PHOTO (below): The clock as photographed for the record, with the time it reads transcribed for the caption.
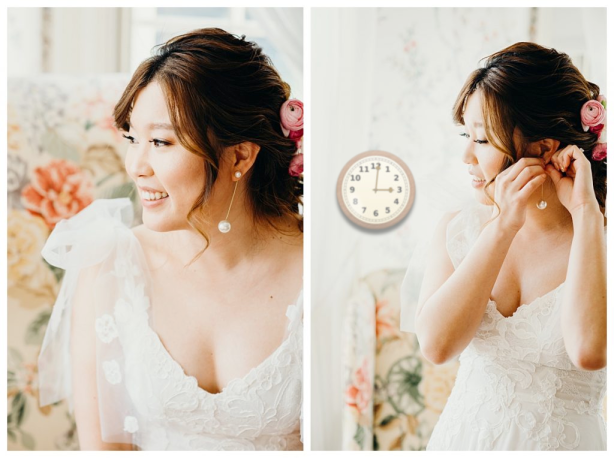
3:01
